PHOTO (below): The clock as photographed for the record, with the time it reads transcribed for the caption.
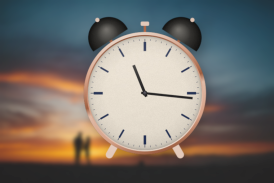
11:16
